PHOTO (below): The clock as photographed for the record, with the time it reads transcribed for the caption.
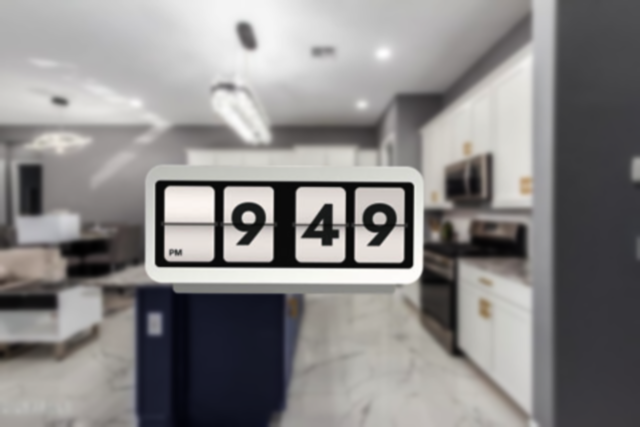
9:49
